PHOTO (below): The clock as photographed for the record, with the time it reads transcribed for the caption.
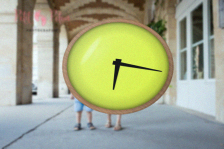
6:17
